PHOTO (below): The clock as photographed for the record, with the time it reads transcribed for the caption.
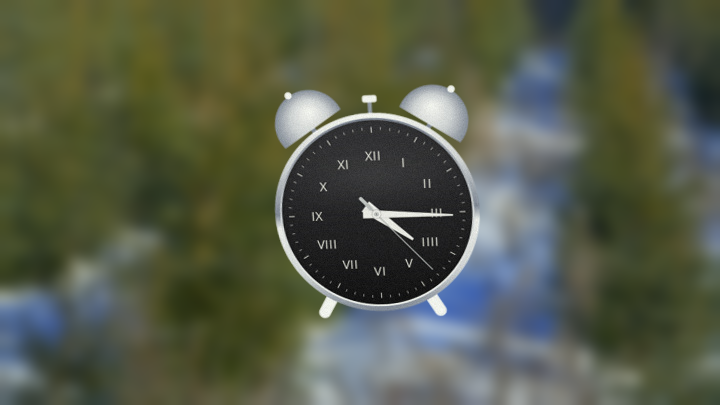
4:15:23
